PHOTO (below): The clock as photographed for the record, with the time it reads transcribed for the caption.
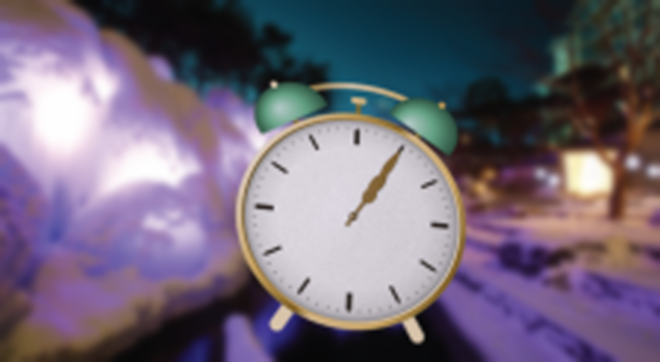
1:05
